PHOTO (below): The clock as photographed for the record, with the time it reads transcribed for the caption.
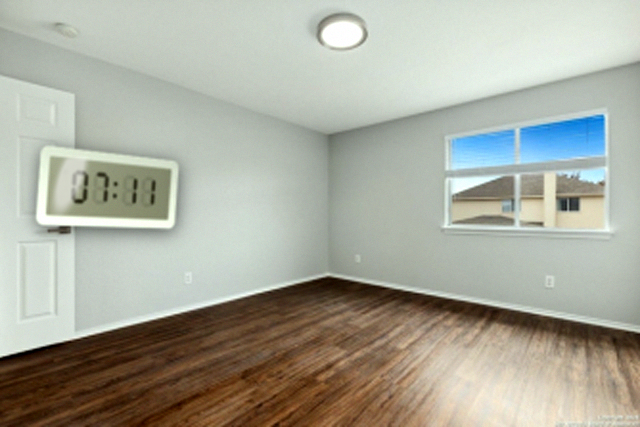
7:11
